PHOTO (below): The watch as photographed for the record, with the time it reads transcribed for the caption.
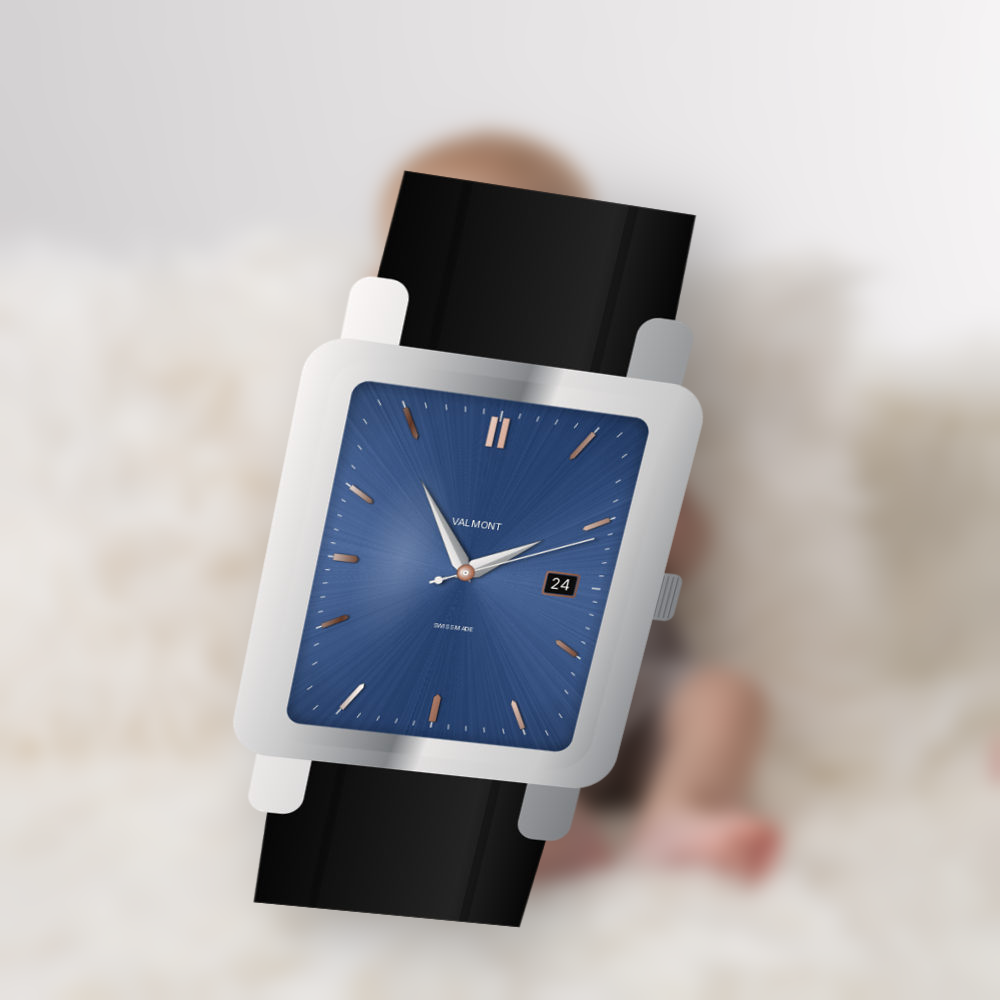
1:54:11
